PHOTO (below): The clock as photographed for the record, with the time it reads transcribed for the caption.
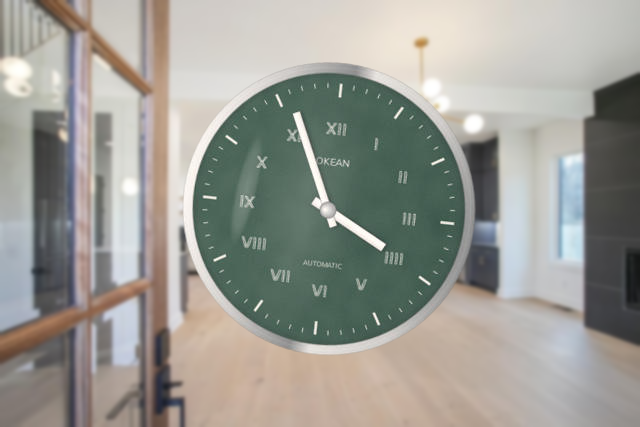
3:56
